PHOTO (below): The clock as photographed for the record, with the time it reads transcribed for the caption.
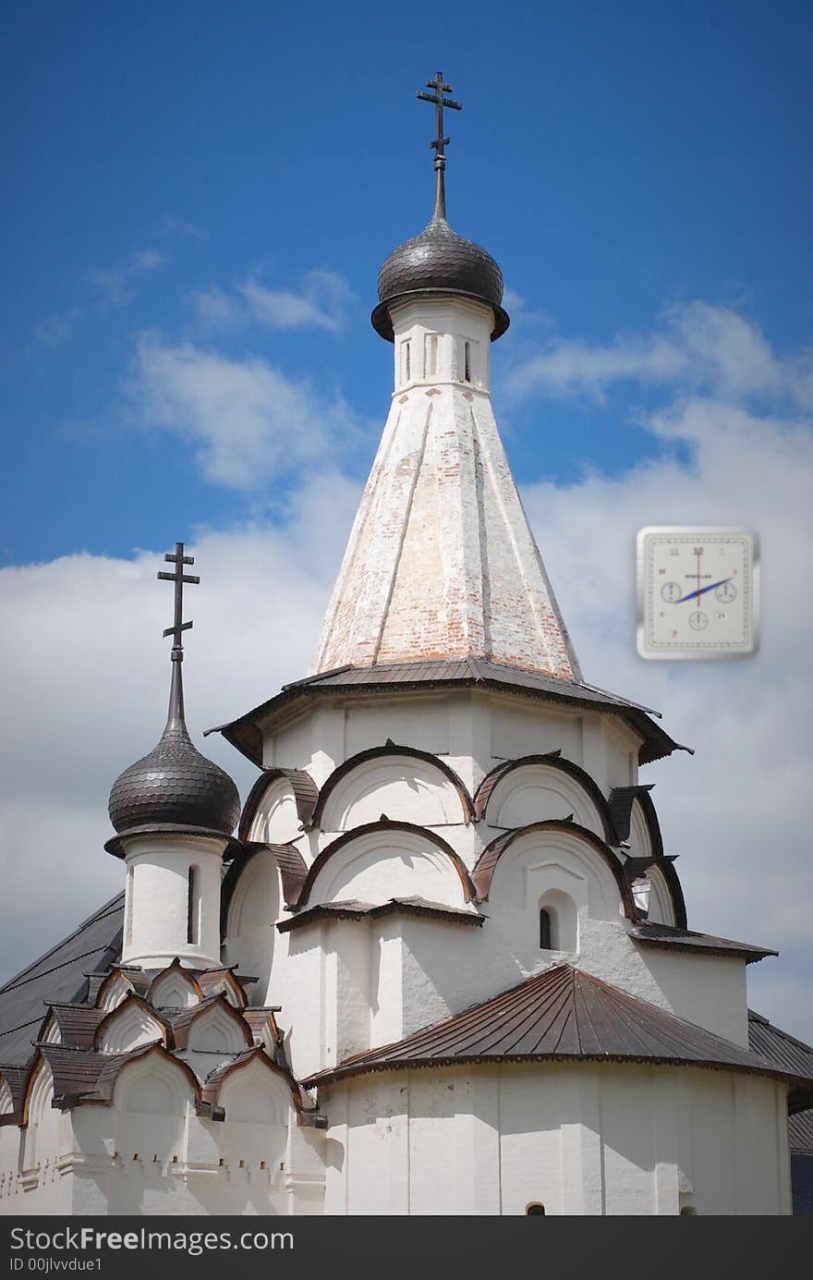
8:11
